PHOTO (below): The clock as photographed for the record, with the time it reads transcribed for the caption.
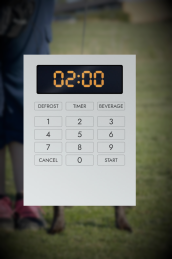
2:00
